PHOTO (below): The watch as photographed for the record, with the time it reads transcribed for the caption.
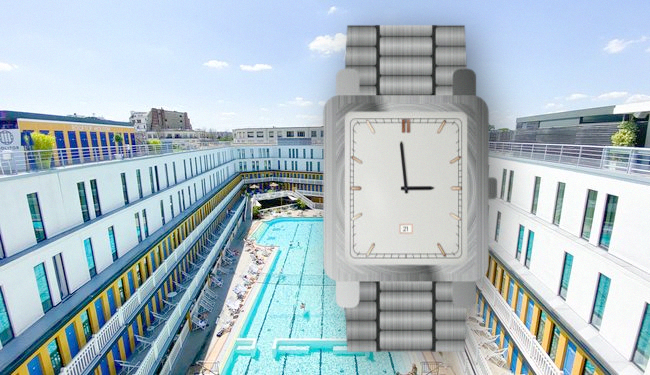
2:59
